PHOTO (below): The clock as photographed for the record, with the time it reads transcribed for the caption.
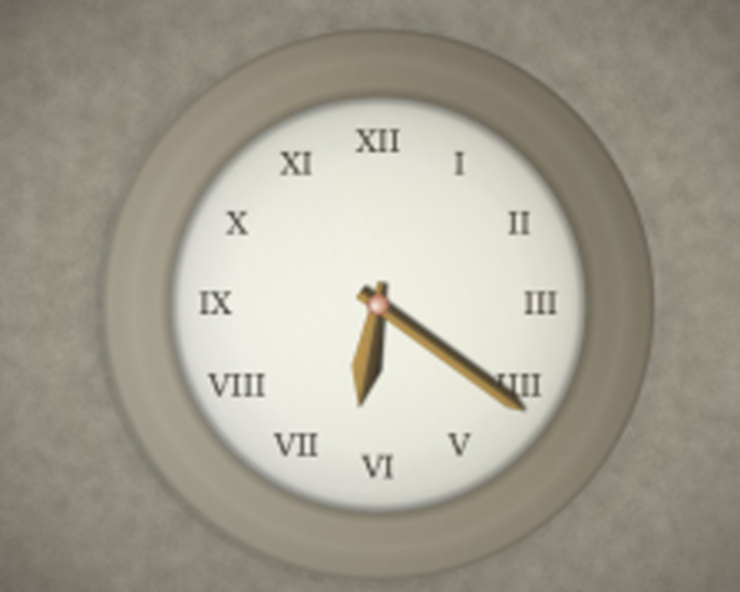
6:21
